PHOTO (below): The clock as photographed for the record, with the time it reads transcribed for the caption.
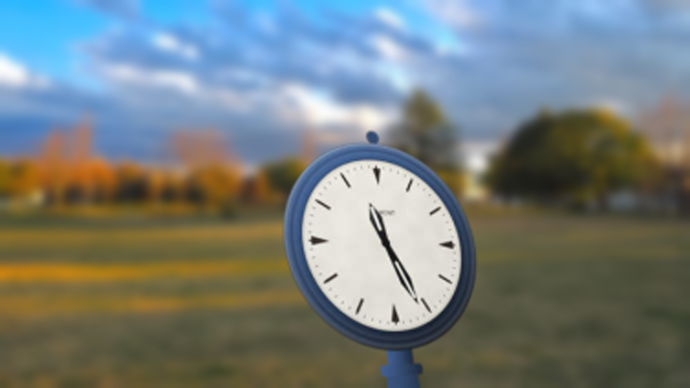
11:26
